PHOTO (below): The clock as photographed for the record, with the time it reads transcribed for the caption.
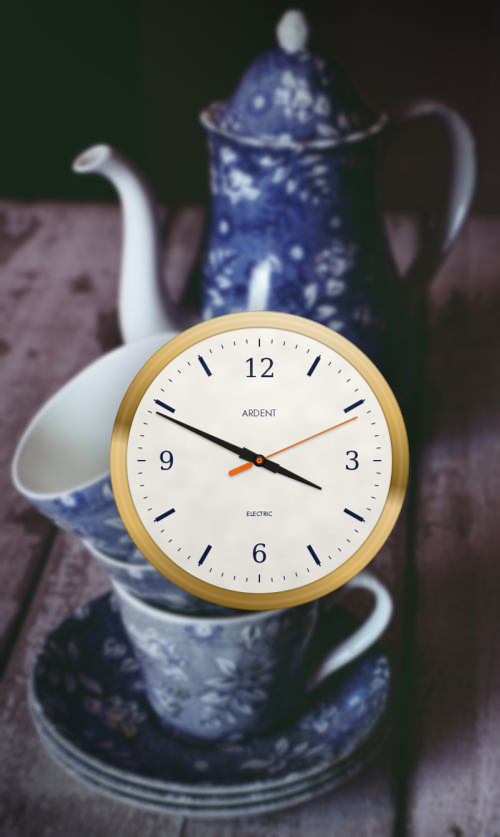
3:49:11
